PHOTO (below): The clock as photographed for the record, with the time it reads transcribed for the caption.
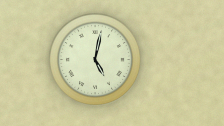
5:02
